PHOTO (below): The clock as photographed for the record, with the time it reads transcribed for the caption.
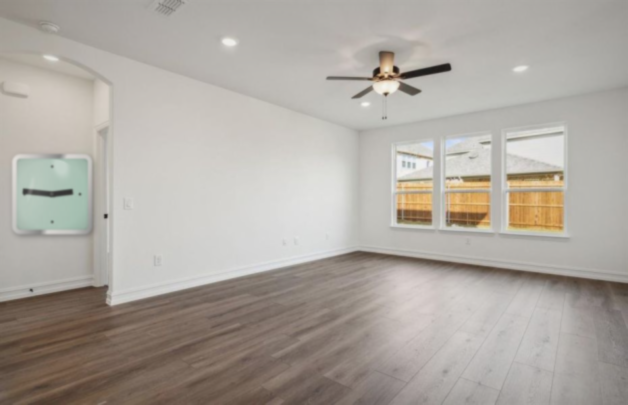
2:46
